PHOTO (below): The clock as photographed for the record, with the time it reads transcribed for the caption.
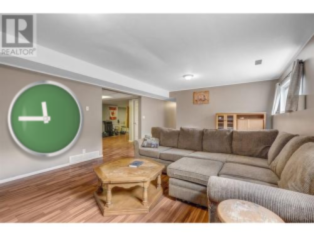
11:45
